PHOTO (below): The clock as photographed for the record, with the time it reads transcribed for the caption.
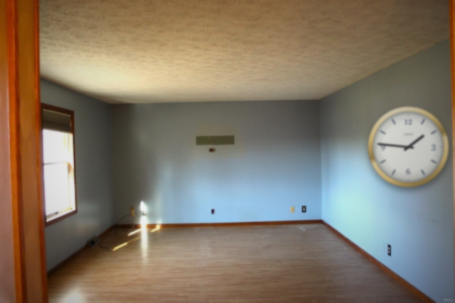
1:46
